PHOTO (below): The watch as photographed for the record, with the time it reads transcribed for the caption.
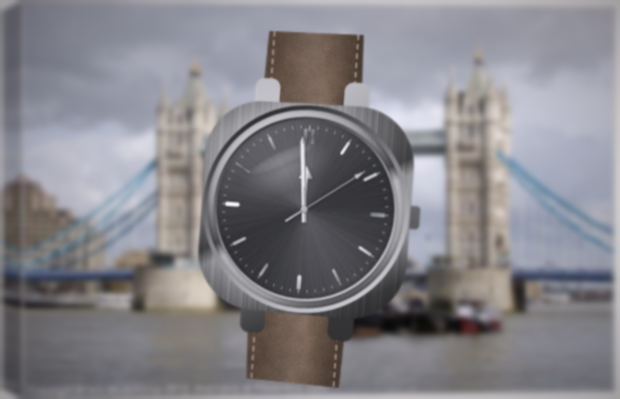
11:59:09
